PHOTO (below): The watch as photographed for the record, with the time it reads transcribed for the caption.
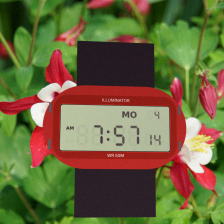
7:57:14
